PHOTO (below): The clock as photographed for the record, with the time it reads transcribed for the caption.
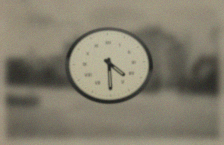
4:30
